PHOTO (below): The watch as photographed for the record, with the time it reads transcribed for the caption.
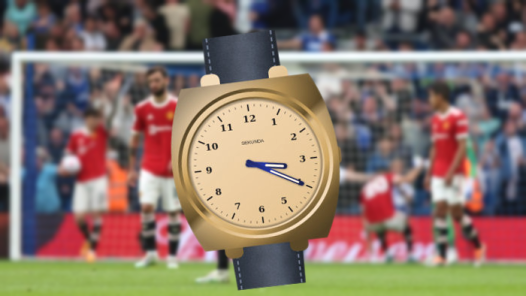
3:20
